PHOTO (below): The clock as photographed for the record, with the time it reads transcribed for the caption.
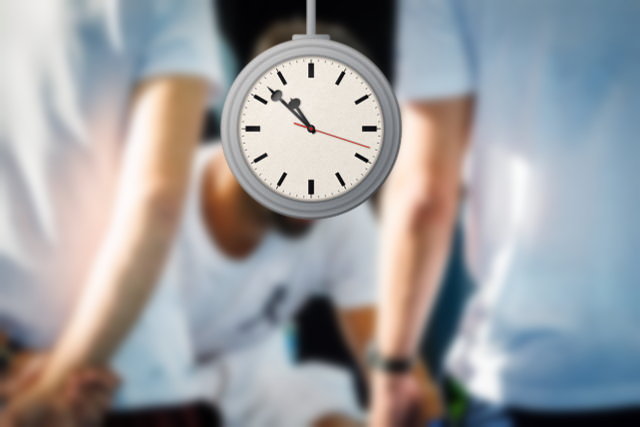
10:52:18
